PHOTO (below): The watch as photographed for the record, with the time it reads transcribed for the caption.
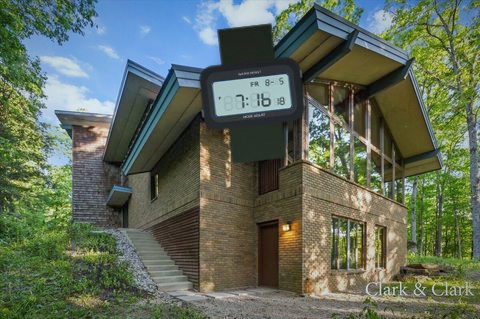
7:16
